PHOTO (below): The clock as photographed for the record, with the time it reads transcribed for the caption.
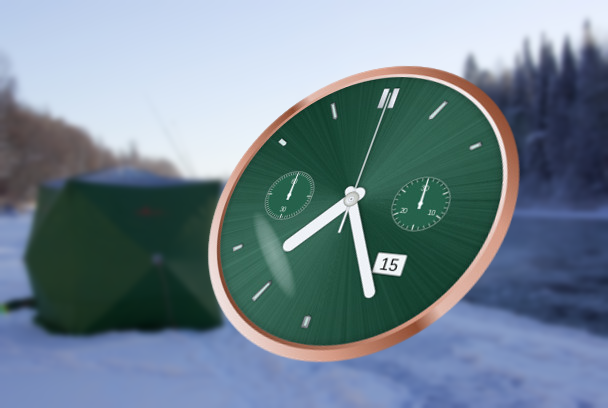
7:25
